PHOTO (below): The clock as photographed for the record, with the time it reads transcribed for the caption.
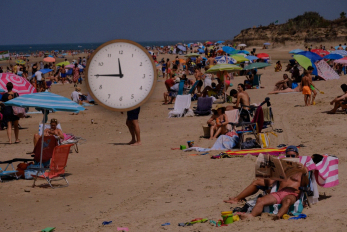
11:45
